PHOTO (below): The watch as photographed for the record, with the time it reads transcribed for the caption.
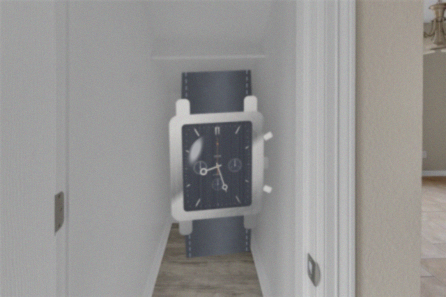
8:27
